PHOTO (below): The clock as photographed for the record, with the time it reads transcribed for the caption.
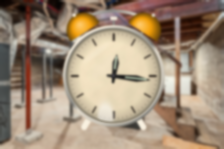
12:16
